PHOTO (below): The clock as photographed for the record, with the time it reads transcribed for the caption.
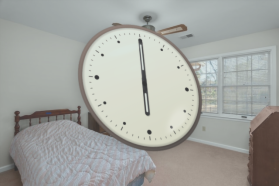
6:00
